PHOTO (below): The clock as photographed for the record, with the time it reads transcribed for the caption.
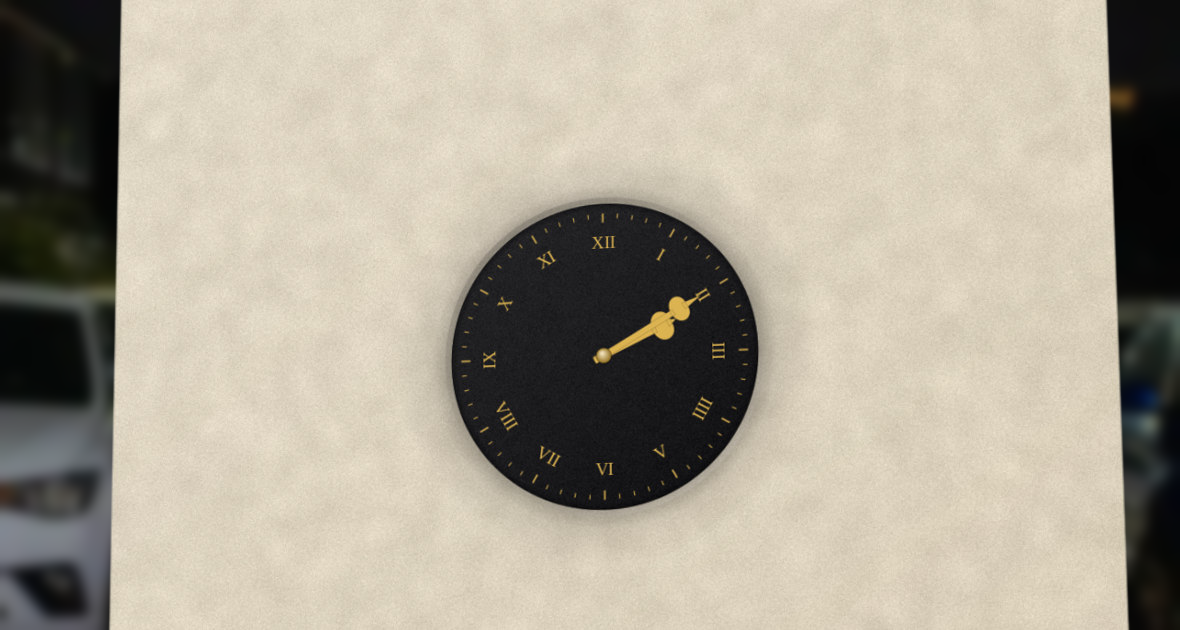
2:10
